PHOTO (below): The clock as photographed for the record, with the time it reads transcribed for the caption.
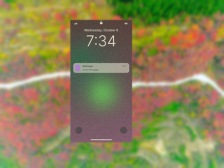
7:34
